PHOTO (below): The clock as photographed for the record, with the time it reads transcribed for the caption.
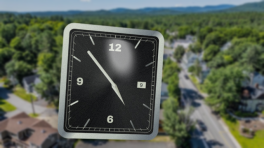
4:53
